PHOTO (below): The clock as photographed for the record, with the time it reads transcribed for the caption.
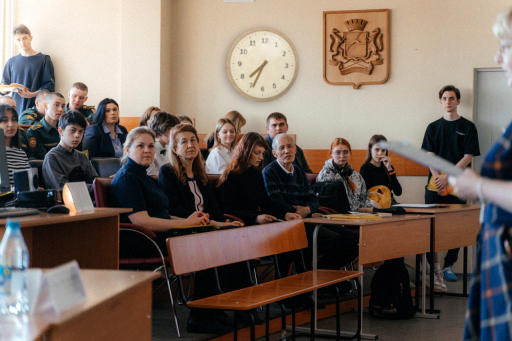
7:34
